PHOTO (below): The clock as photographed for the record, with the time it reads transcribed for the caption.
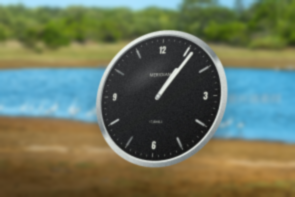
1:06
